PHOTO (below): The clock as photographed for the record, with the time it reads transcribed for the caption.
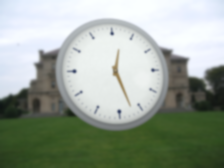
12:27
